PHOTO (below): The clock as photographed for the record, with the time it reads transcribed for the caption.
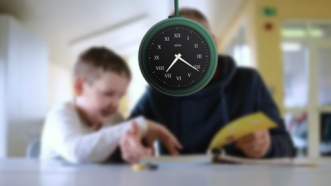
7:21
